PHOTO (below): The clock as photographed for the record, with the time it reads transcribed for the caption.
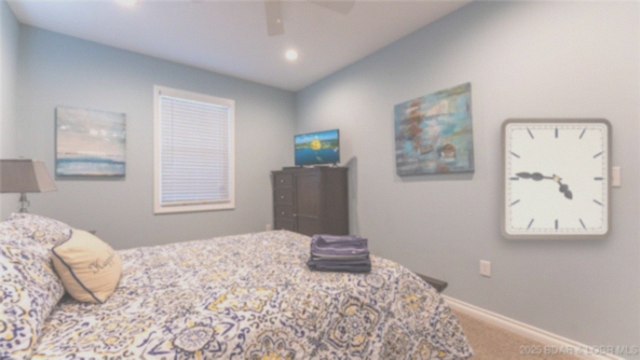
4:46
